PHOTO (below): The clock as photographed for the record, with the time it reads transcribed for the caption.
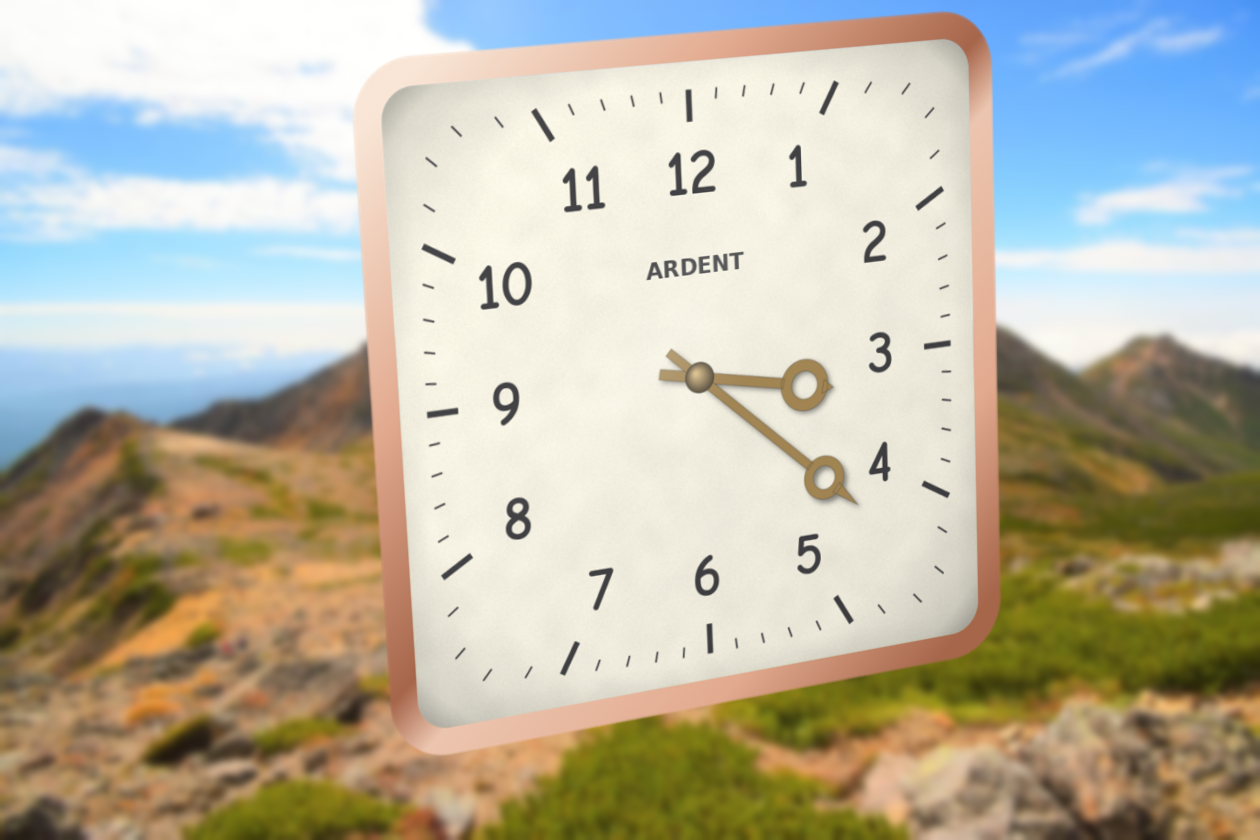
3:22
